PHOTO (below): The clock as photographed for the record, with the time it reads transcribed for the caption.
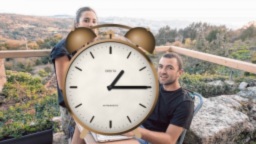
1:15
